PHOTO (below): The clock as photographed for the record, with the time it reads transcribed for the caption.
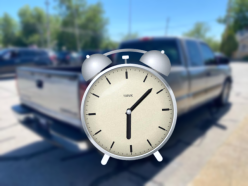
6:08
